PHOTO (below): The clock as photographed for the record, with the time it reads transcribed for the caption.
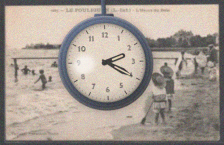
2:20
